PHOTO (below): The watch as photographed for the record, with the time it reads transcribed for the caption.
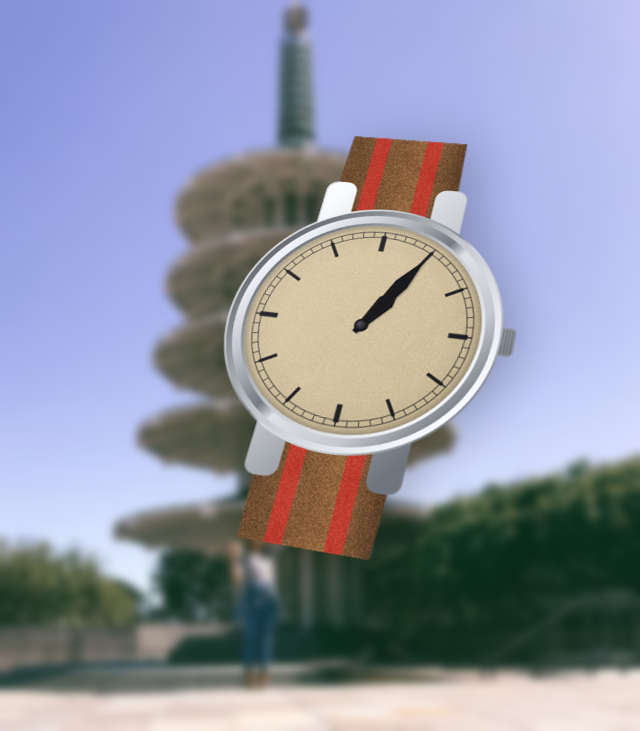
1:05
